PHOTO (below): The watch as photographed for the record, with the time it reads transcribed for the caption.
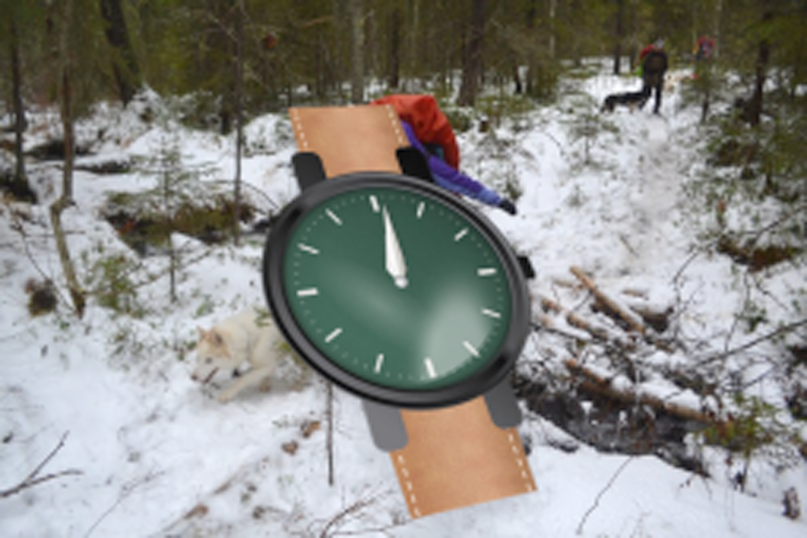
12:01
